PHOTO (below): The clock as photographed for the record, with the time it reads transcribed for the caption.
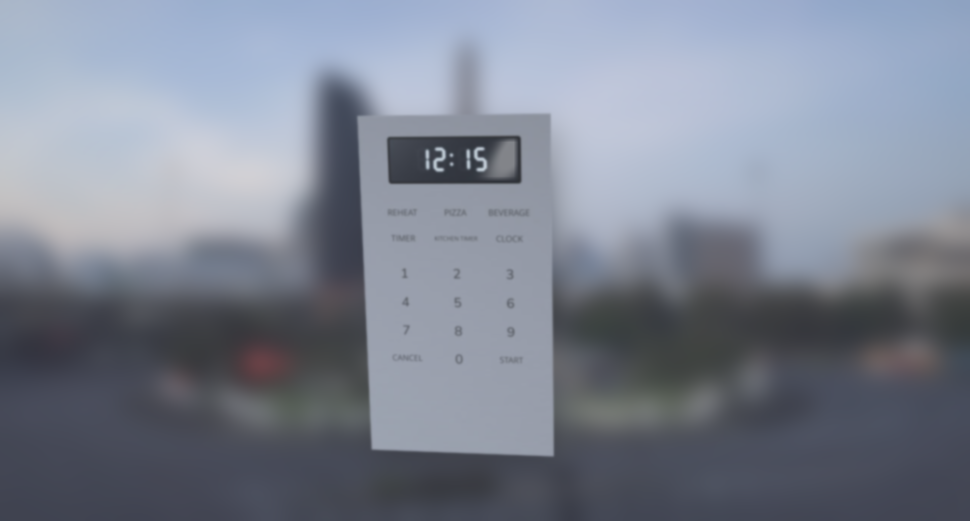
12:15
